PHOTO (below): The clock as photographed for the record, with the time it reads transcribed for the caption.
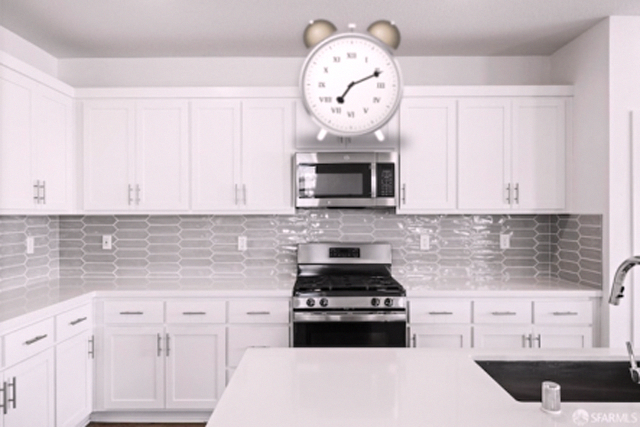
7:11
